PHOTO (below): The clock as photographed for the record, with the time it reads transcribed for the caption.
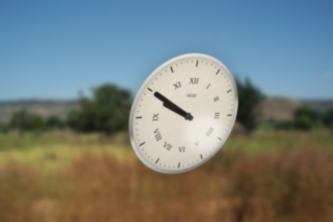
9:50
